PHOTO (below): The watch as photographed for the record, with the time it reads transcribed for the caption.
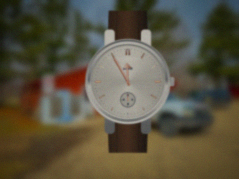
11:55
